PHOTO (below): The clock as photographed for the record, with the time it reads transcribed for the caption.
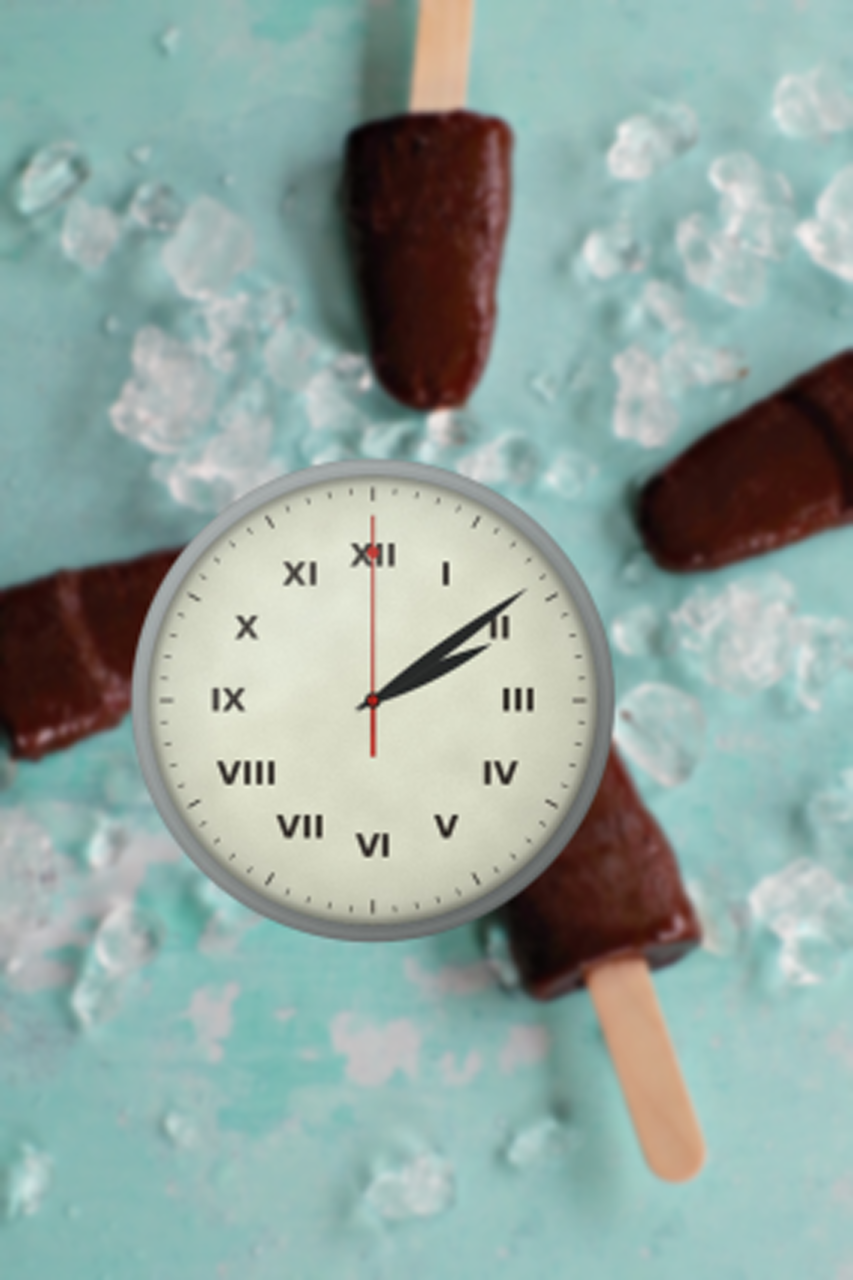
2:09:00
